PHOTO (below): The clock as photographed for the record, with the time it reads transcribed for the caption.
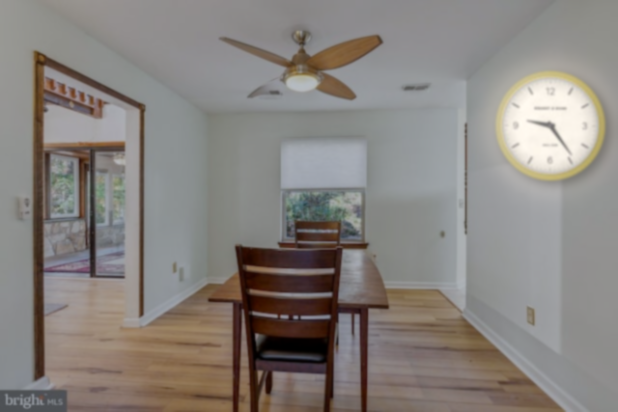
9:24
